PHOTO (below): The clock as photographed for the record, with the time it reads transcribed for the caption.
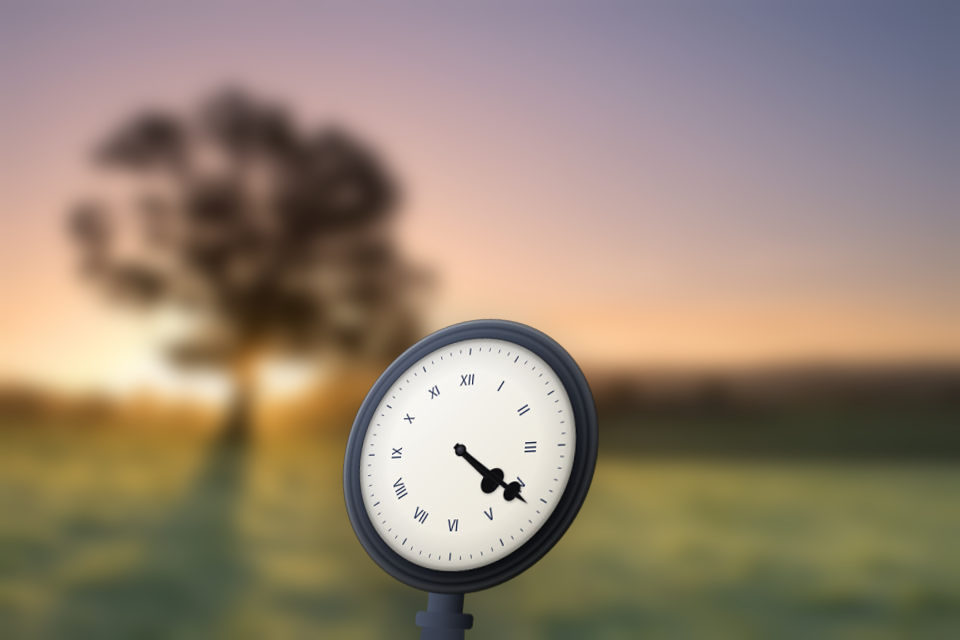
4:21
